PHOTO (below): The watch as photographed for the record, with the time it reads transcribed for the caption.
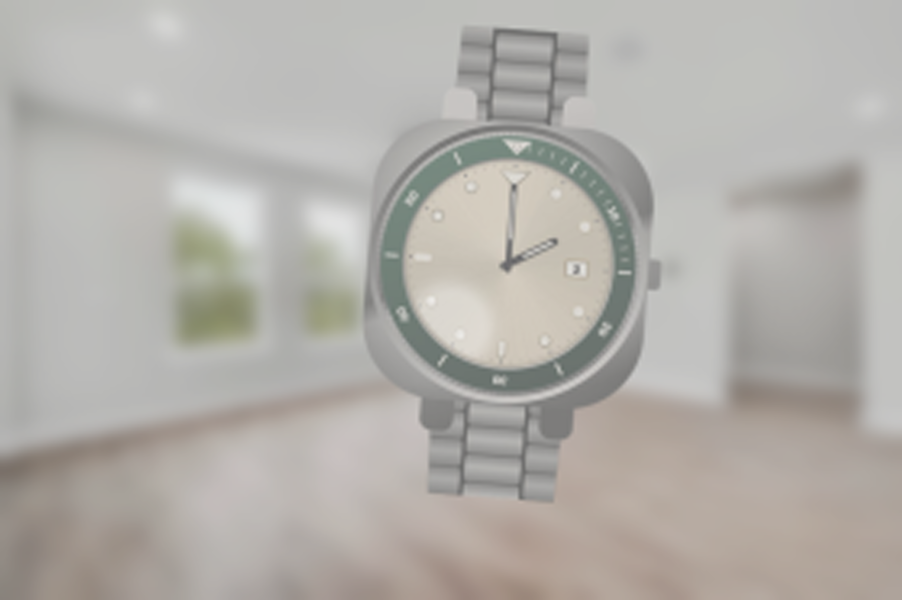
2:00
